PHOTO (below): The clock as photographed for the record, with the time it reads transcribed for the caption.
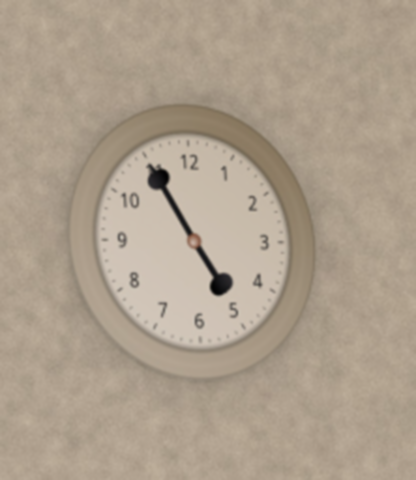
4:55
